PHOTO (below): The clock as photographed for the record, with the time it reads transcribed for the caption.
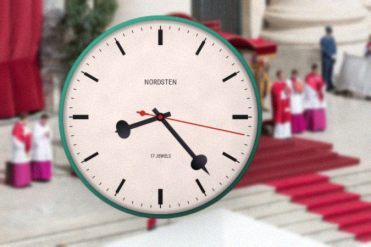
8:23:17
